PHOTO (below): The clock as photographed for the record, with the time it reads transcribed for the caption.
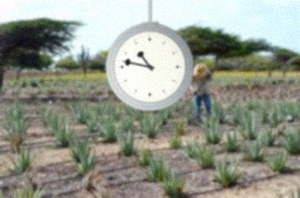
10:47
